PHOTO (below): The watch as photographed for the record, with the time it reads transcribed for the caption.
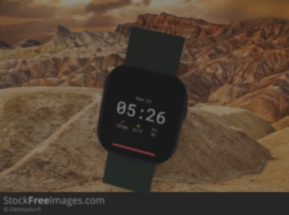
5:26
